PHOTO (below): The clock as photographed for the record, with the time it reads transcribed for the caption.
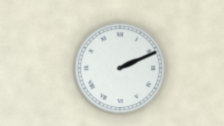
2:11
